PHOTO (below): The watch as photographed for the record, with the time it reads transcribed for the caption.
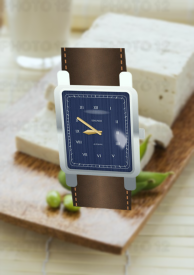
8:51
